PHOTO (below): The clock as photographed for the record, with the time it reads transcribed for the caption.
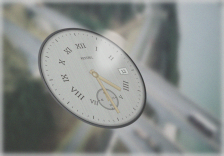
4:29
